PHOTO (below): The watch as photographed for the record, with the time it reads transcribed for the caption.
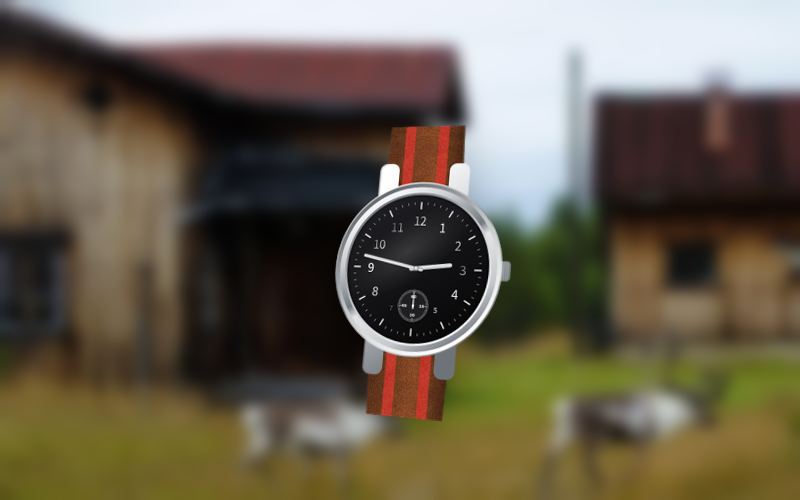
2:47
